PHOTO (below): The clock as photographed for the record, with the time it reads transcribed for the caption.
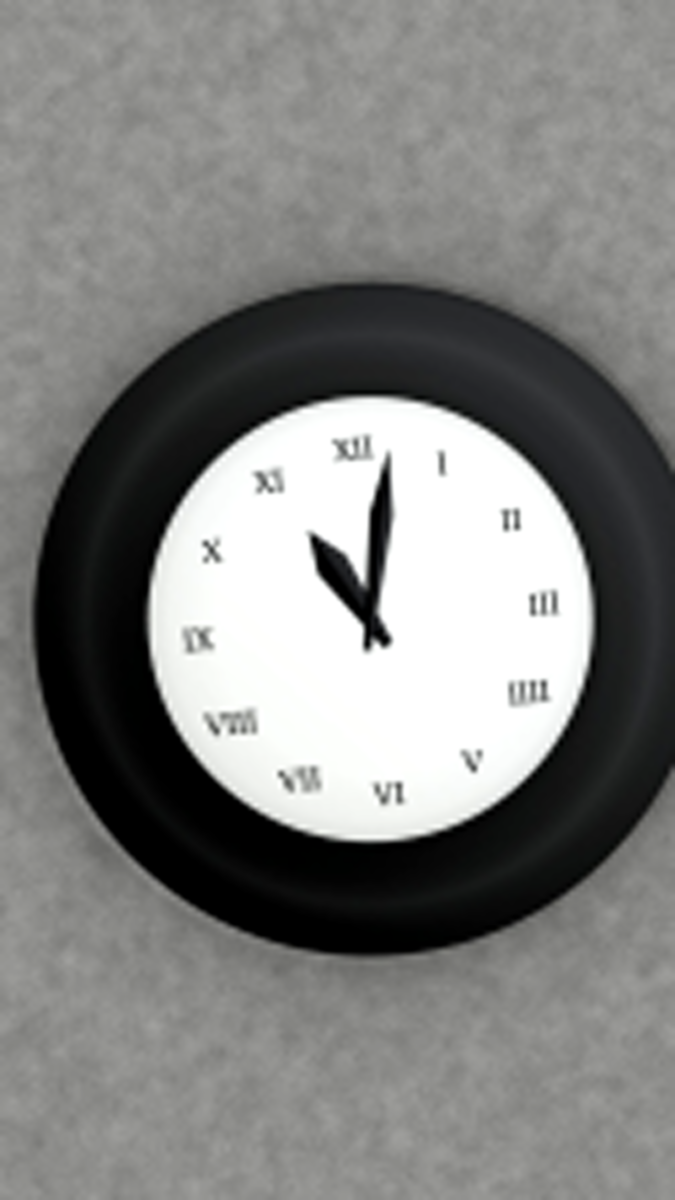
11:02
